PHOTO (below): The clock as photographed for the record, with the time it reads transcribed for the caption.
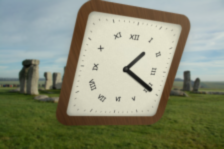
1:20
